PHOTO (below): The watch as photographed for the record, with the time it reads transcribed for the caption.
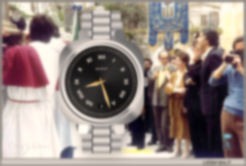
8:27
